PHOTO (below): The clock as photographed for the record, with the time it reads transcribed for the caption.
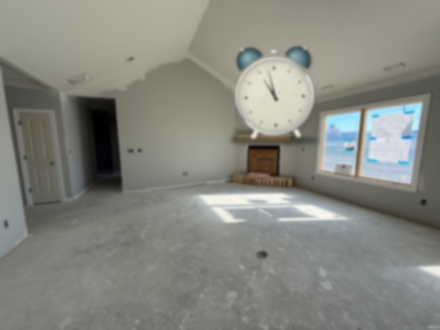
10:58
